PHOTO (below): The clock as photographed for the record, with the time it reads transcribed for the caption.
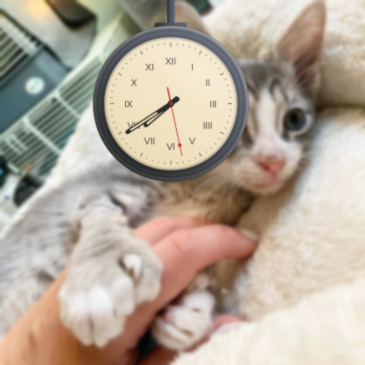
7:39:28
